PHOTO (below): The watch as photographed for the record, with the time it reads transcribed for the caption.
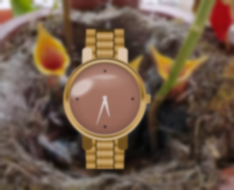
5:33
